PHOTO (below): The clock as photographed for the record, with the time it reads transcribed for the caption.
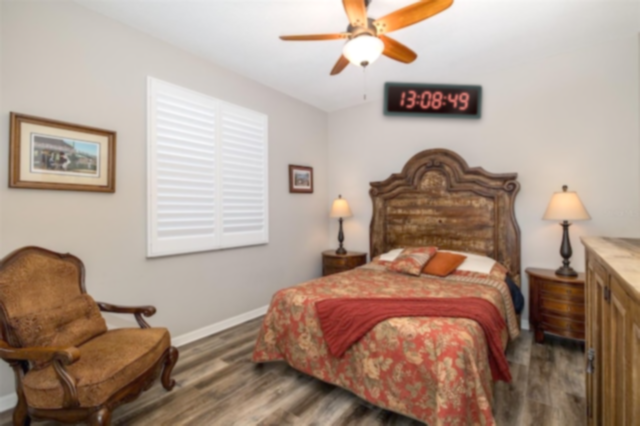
13:08:49
